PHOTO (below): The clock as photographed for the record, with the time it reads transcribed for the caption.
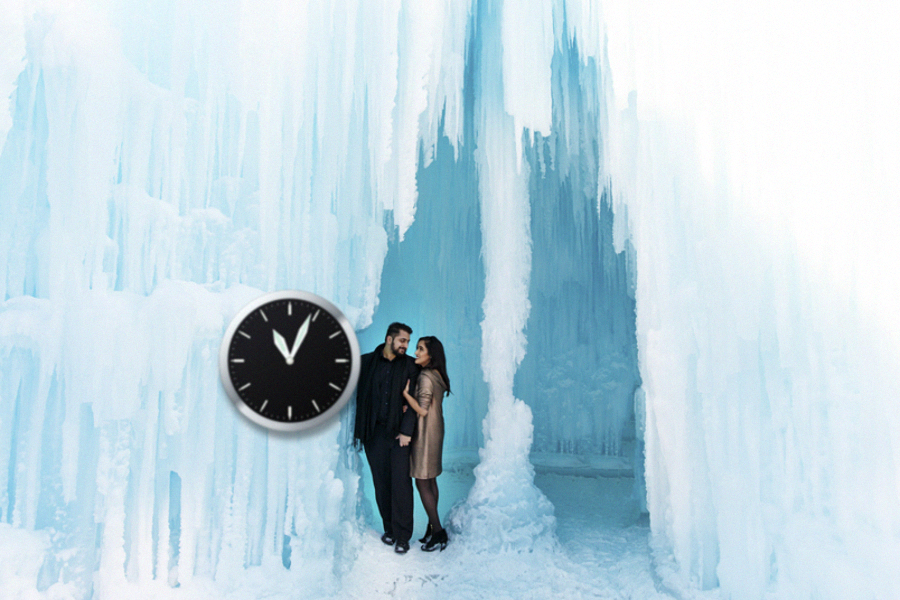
11:04
